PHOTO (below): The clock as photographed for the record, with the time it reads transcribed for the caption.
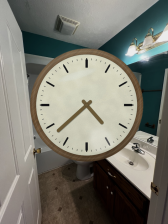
4:38
